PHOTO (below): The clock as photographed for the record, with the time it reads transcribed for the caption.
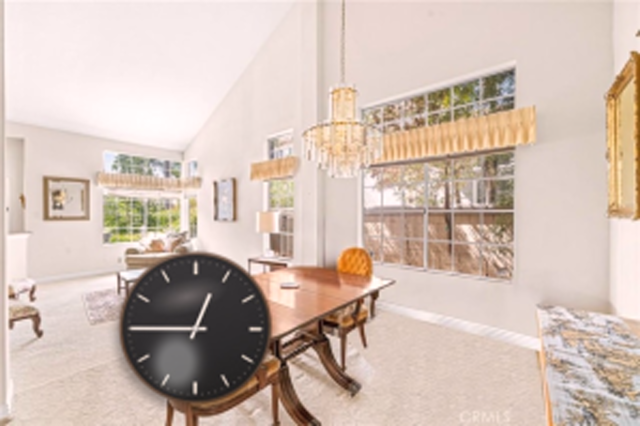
12:45
